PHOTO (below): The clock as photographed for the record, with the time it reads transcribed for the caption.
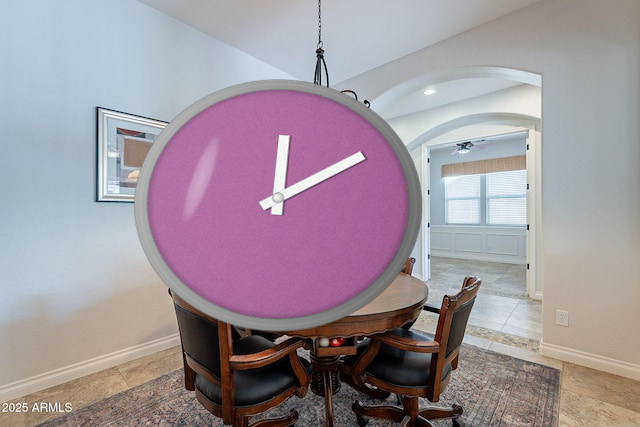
12:10
